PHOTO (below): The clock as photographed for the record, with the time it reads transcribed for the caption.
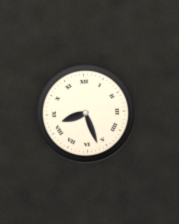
8:27
